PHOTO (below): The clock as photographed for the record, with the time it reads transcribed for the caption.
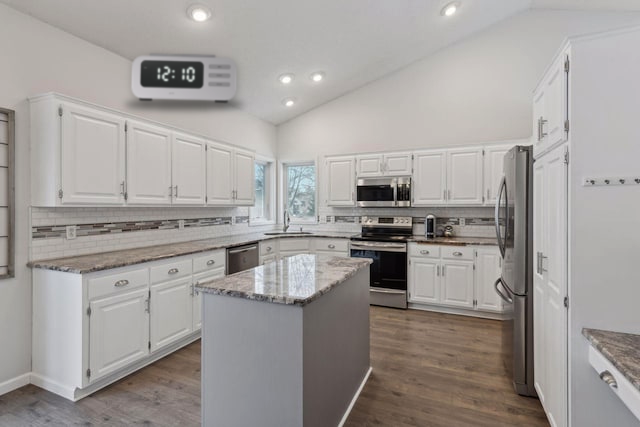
12:10
